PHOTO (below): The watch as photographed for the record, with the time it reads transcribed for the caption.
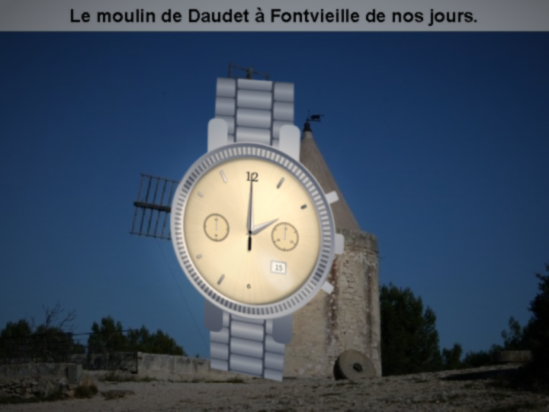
2:00
